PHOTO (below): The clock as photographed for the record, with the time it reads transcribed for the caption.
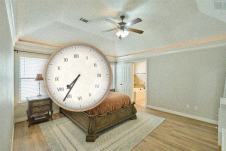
7:36
